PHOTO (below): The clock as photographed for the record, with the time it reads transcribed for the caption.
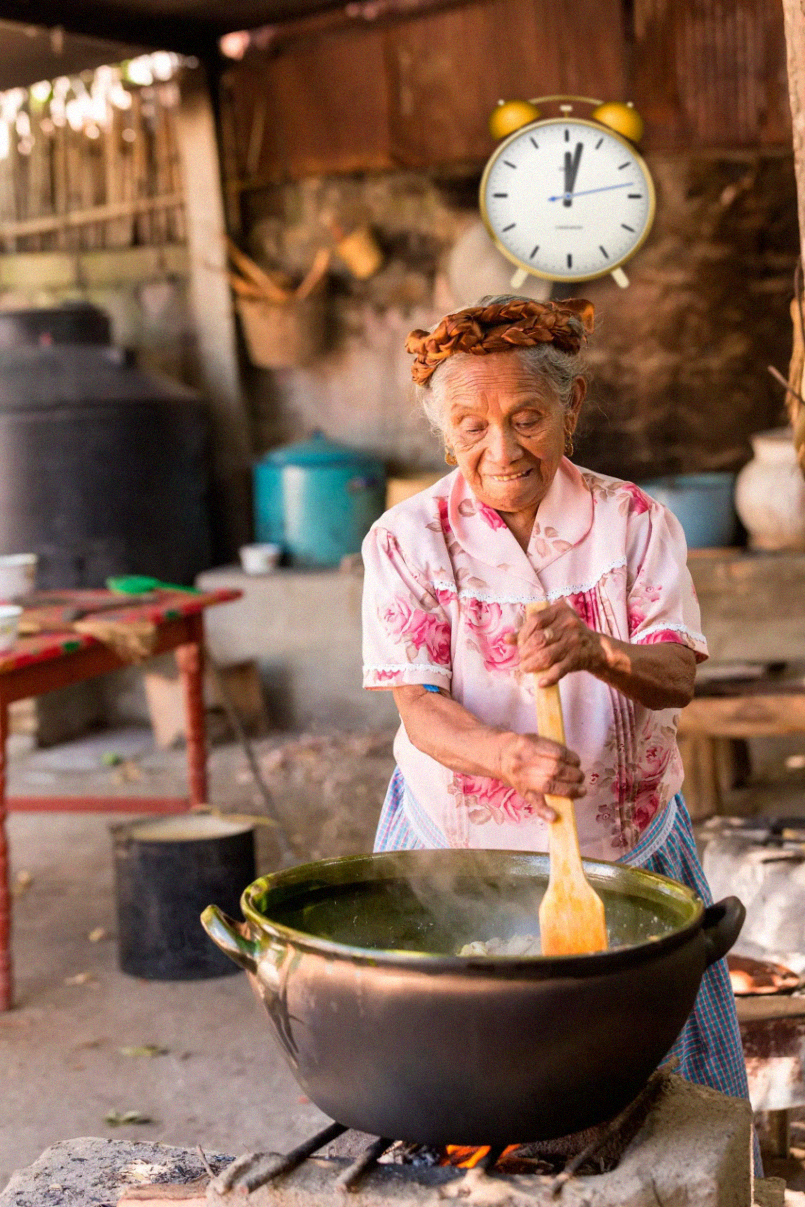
12:02:13
